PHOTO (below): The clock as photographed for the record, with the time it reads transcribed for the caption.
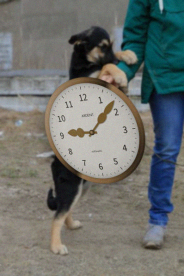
9:08
